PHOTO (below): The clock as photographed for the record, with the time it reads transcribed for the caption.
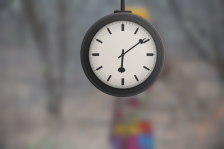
6:09
